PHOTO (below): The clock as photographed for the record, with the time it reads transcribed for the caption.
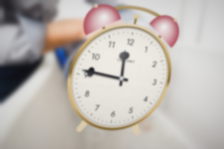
11:46
